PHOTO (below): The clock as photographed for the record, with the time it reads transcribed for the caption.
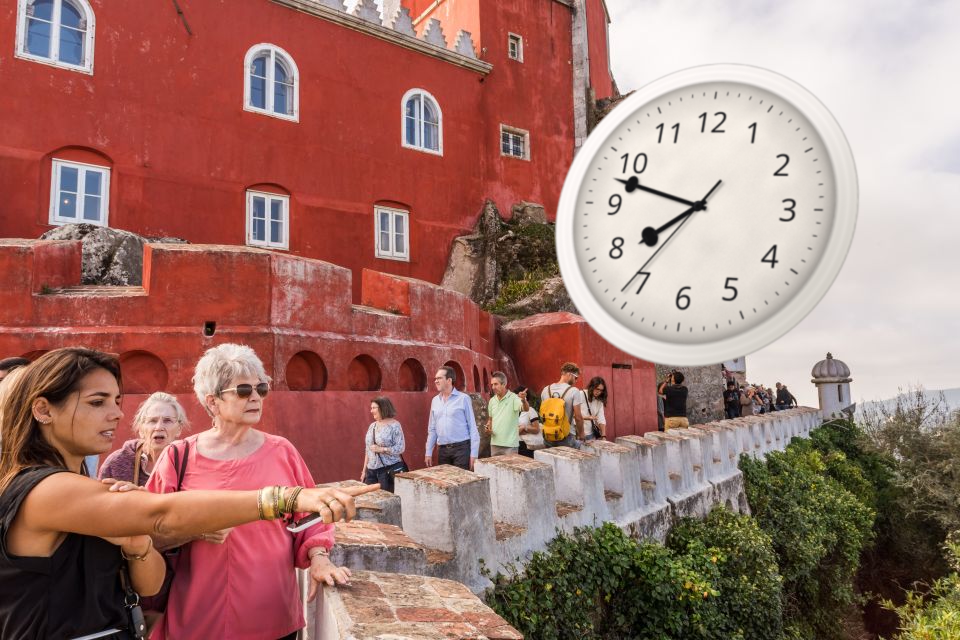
7:47:36
